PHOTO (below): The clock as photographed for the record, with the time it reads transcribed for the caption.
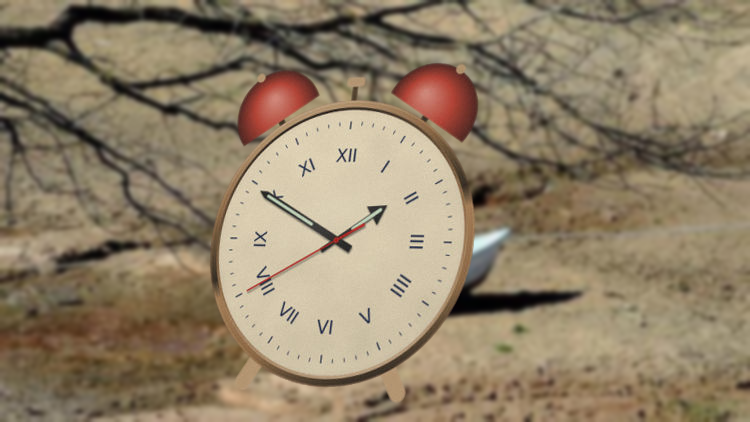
1:49:40
